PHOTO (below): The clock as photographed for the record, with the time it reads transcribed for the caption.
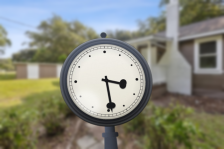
3:29
